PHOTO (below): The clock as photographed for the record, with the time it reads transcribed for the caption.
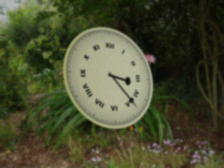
3:23
